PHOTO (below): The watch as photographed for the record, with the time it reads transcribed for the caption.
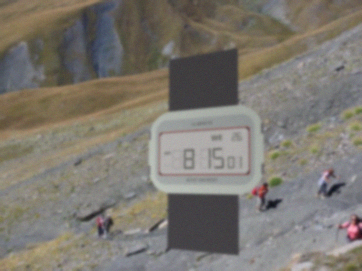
8:15
